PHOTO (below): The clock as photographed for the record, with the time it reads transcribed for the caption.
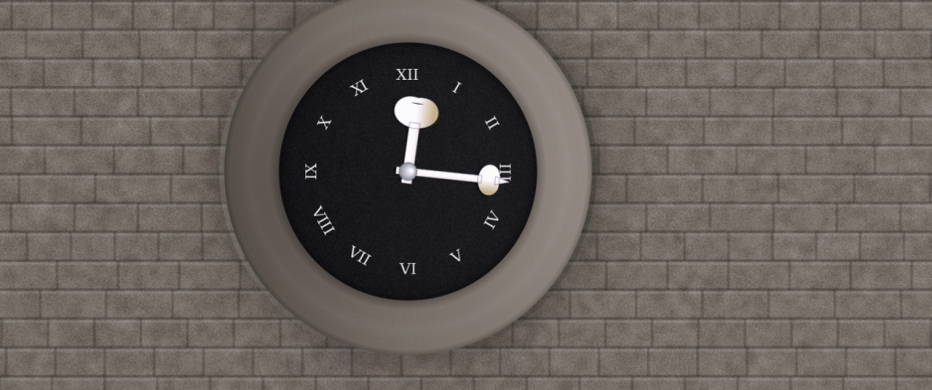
12:16
